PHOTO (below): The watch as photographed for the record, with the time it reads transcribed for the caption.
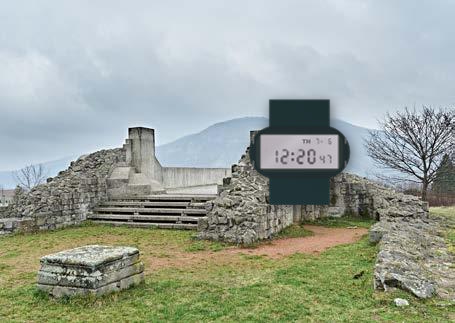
12:20:47
